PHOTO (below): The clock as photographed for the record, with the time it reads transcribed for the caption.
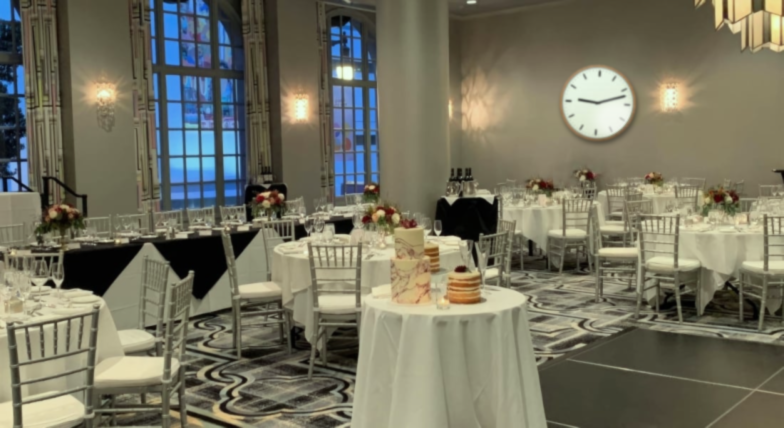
9:12
